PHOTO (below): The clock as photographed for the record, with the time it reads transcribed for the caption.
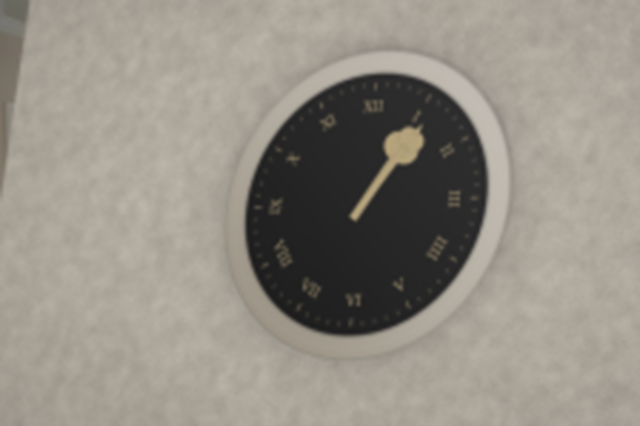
1:06
